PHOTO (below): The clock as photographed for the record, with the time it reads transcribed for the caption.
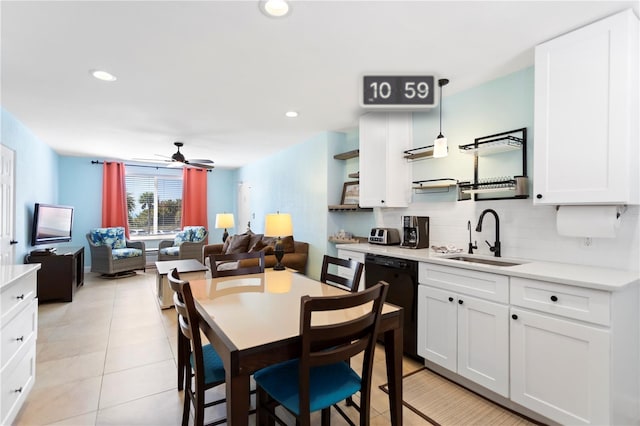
10:59
